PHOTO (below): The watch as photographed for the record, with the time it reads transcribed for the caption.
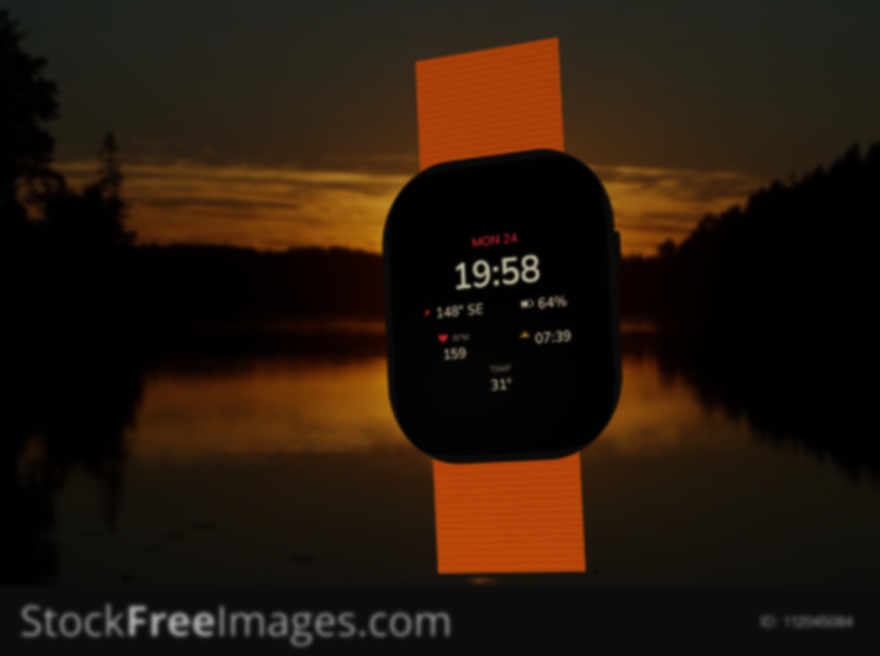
19:58
